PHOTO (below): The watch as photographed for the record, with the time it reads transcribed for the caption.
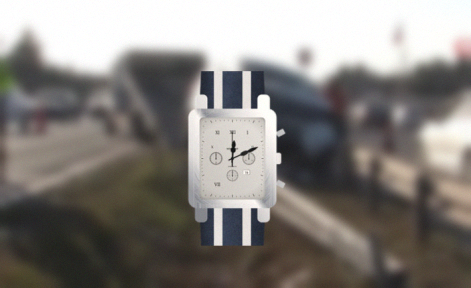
12:11
